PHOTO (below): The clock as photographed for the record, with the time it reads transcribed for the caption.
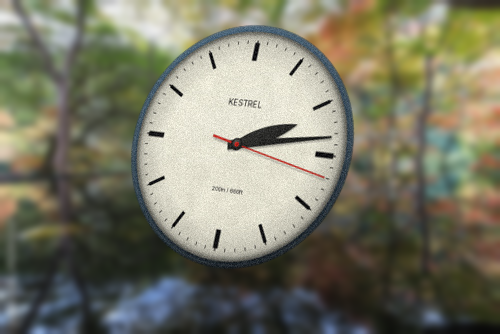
2:13:17
